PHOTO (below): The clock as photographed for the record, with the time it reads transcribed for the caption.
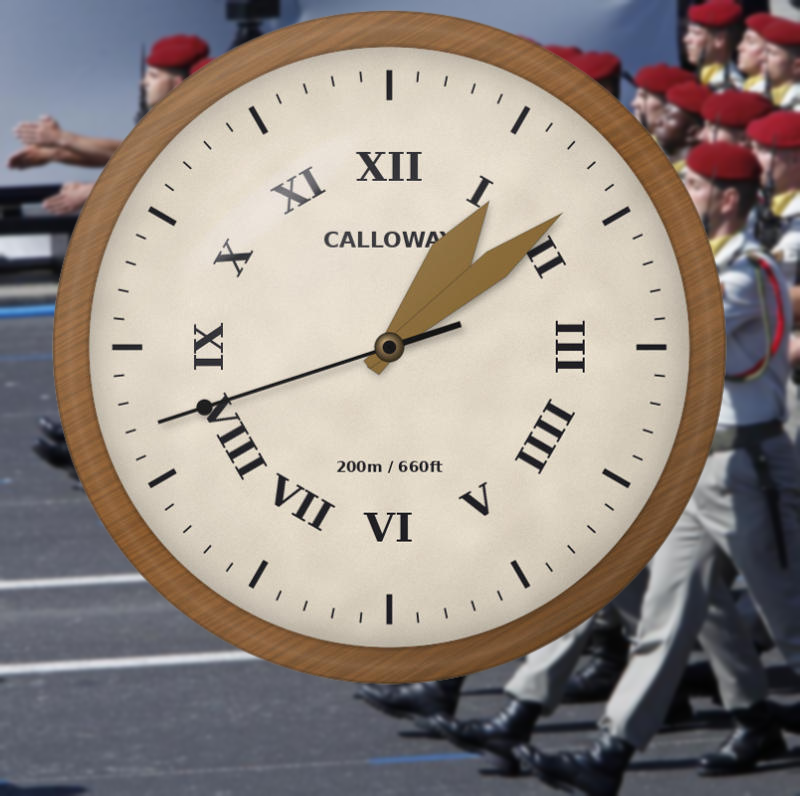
1:08:42
